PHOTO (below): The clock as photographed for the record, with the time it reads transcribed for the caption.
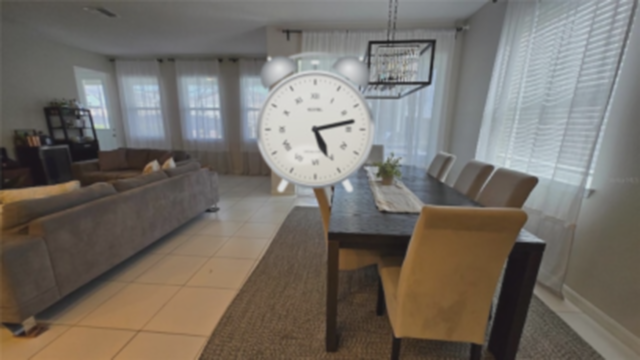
5:13
